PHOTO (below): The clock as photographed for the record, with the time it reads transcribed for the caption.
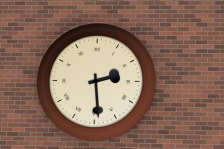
2:29
